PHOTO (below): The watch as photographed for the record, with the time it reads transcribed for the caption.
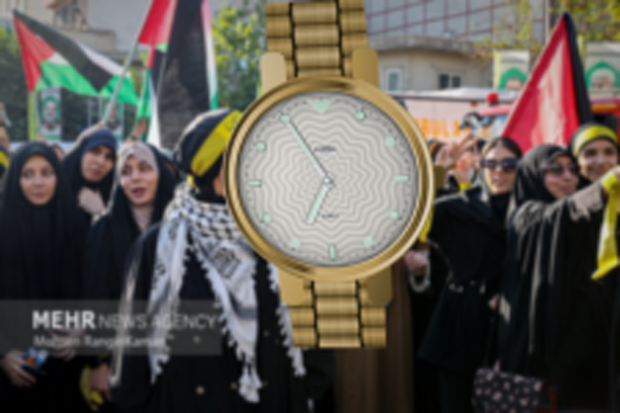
6:55
